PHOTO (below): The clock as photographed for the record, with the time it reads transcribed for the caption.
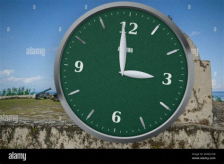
2:59
